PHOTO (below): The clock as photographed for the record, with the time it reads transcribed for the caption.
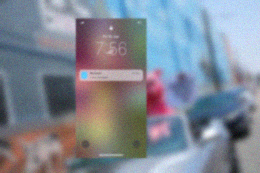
7:56
